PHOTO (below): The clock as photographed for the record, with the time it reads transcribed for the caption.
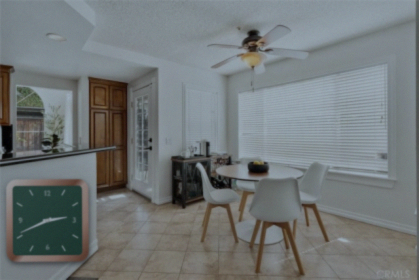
2:41
